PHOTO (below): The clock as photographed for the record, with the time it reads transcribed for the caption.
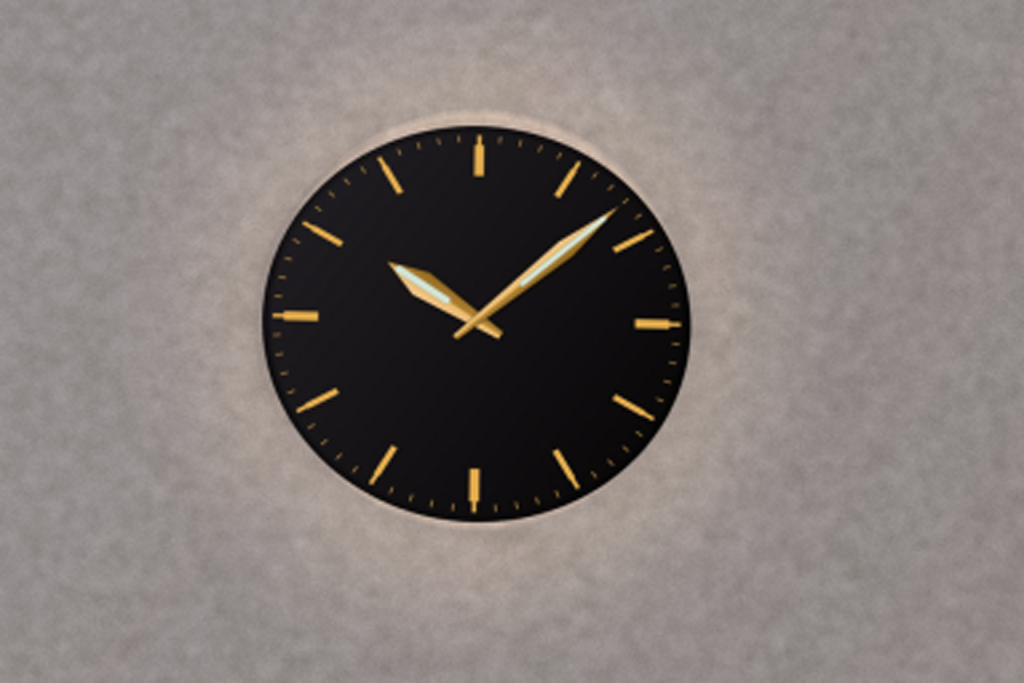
10:08
